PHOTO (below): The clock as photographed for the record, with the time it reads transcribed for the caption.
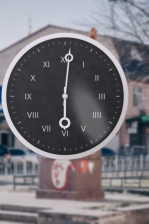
6:01
